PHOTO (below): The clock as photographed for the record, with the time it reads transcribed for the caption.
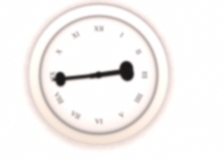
2:44
